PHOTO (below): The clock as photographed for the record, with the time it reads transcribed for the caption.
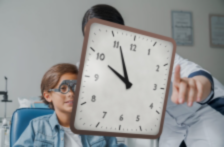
9:56
